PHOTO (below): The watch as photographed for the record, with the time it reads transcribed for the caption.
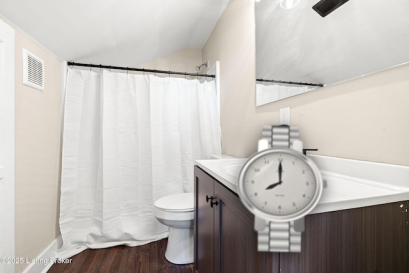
8:00
